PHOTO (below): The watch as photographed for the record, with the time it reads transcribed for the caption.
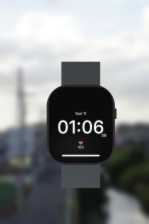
1:06
